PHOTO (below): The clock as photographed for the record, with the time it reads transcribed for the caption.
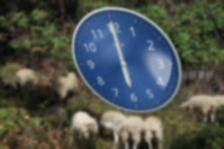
6:00
